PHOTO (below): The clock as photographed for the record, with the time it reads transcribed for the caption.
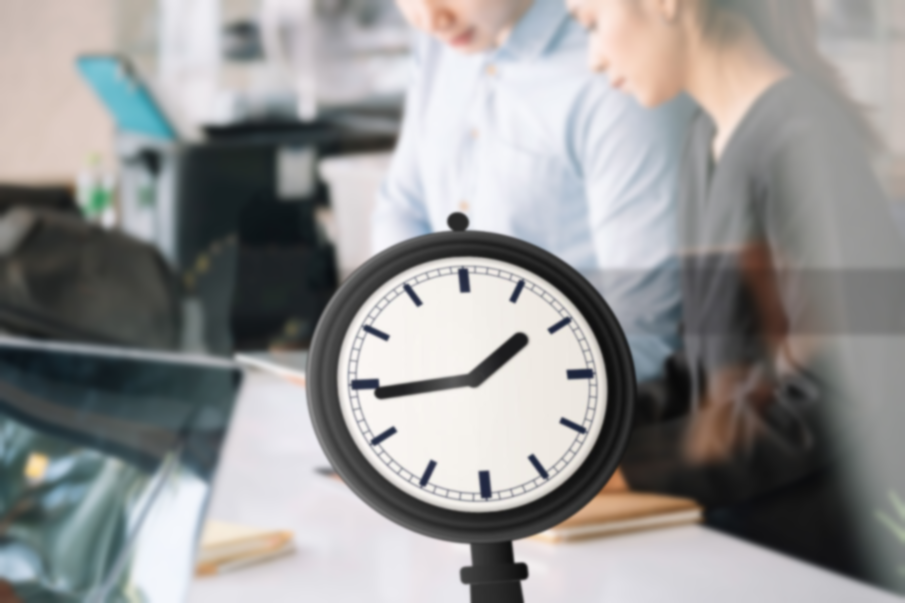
1:44
